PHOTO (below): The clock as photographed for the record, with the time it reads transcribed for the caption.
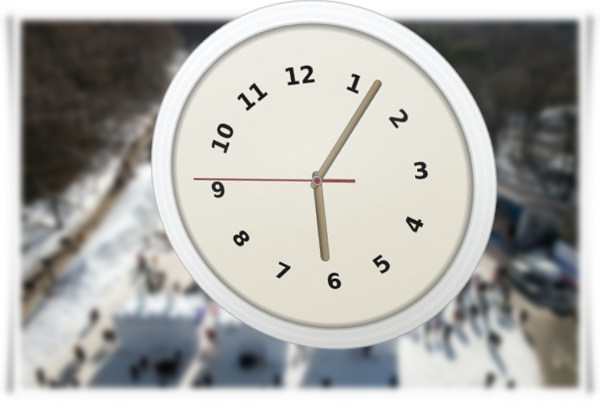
6:06:46
